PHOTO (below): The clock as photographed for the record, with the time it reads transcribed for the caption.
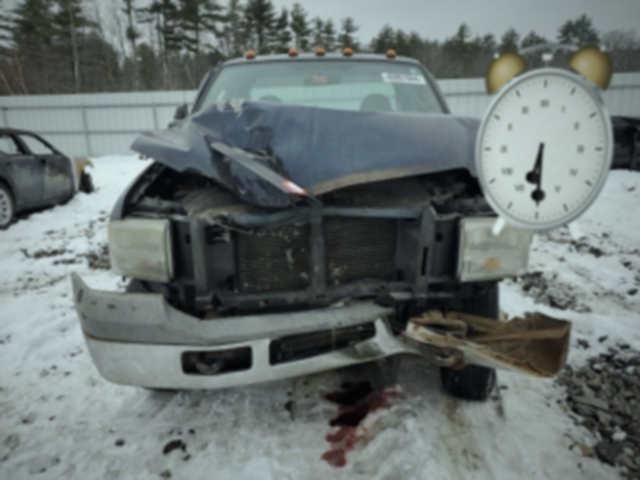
6:30
